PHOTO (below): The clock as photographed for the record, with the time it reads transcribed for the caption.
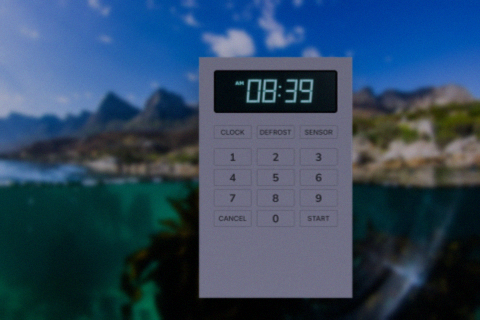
8:39
